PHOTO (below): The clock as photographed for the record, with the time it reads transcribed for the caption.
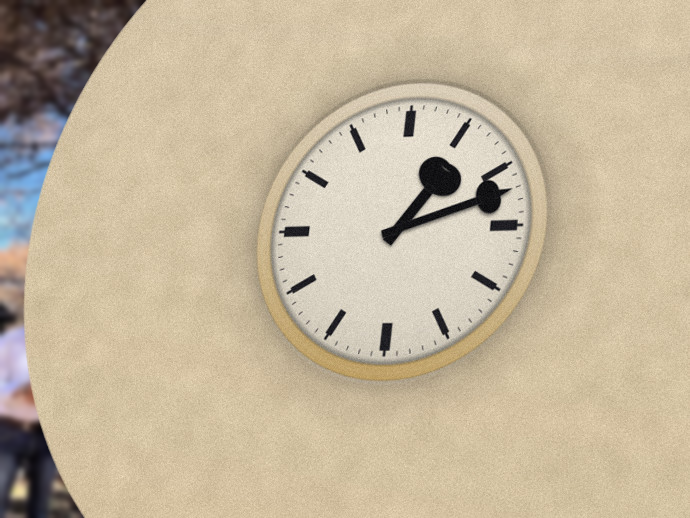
1:12
